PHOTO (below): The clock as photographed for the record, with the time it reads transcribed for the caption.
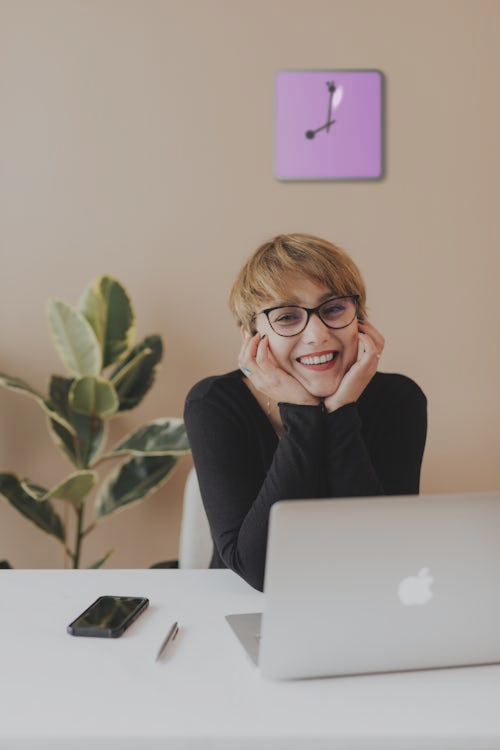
8:01
